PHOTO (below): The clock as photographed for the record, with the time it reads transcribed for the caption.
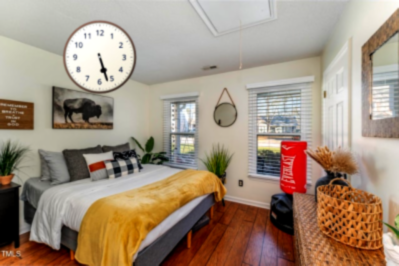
5:27
